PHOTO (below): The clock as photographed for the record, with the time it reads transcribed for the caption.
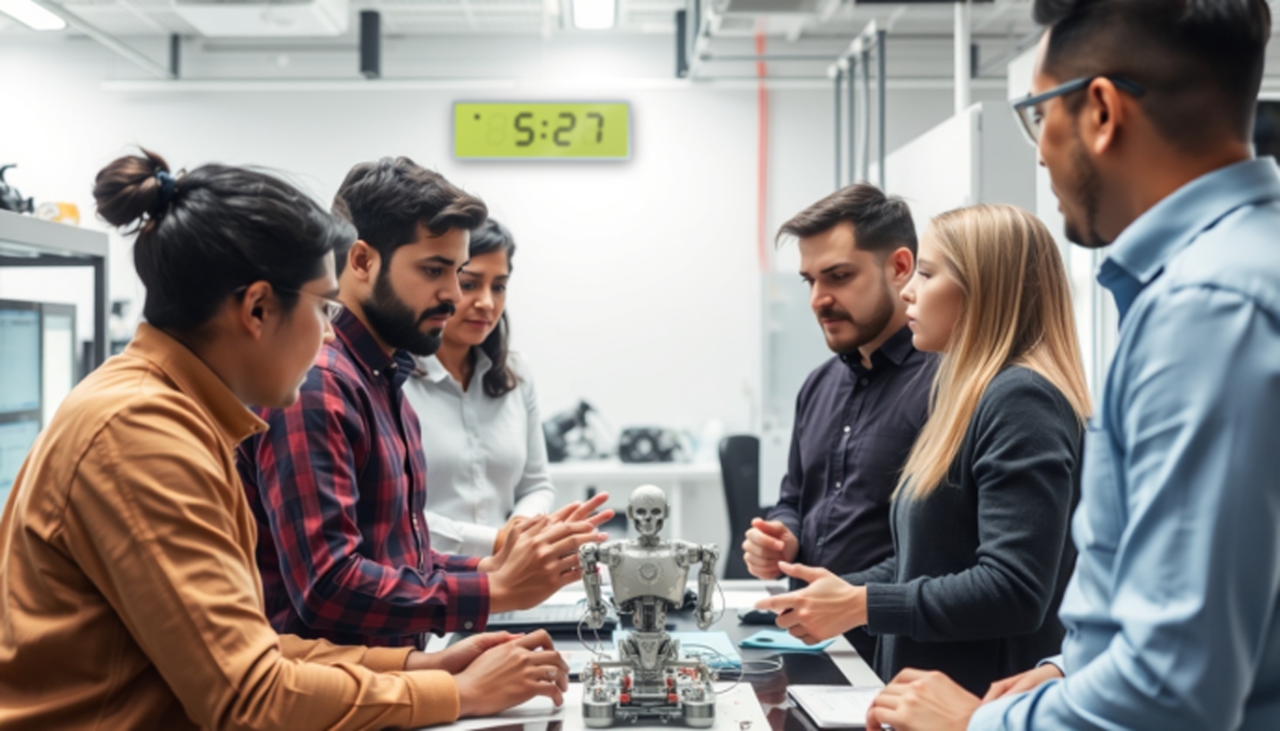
5:27
